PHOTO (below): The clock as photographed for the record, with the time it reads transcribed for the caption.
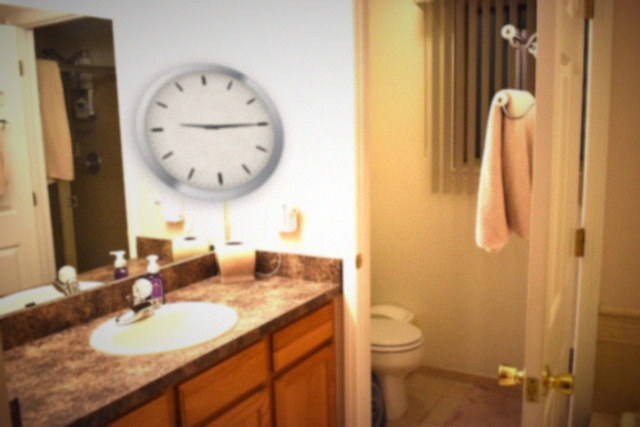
9:15
